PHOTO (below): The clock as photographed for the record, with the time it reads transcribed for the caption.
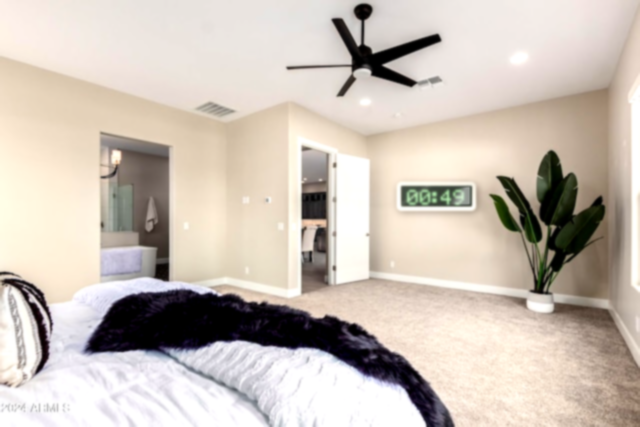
0:49
